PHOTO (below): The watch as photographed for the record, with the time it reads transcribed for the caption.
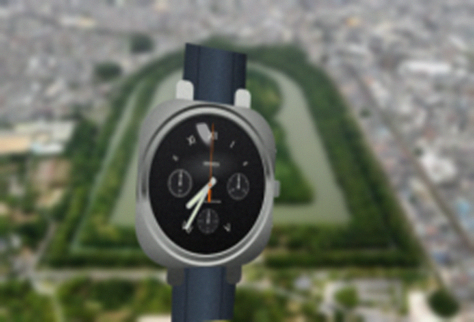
7:35
